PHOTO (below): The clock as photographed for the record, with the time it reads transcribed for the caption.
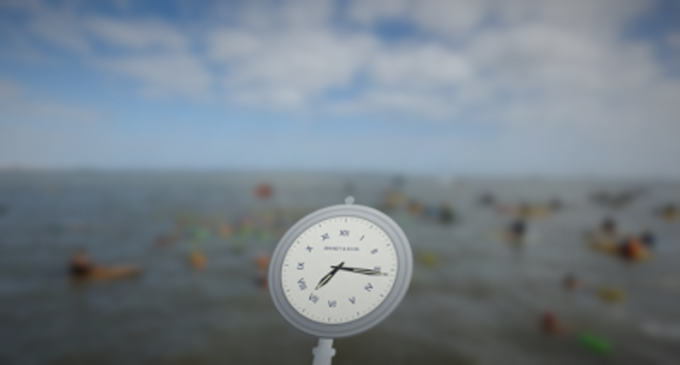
7:16
